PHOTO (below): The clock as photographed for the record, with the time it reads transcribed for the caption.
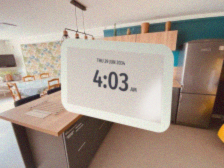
4:03
